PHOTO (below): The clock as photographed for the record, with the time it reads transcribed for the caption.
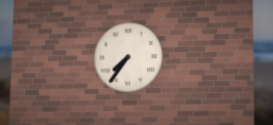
7:36
